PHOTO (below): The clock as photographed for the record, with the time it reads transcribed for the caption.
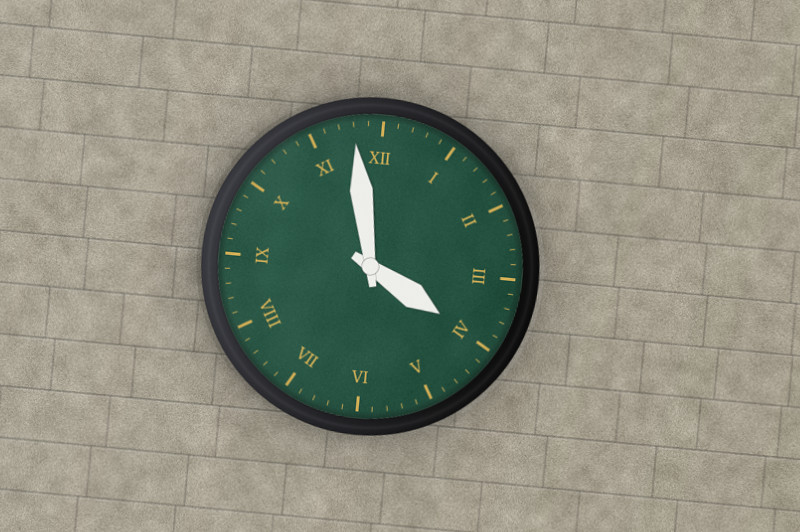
3:58
